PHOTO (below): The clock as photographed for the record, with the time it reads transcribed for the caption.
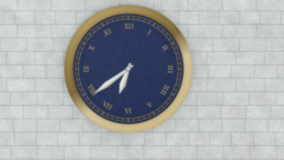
6:39
